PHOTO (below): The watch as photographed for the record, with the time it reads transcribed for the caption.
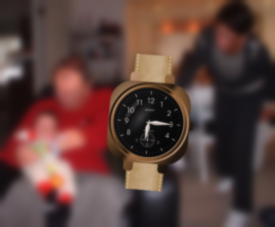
6:15
